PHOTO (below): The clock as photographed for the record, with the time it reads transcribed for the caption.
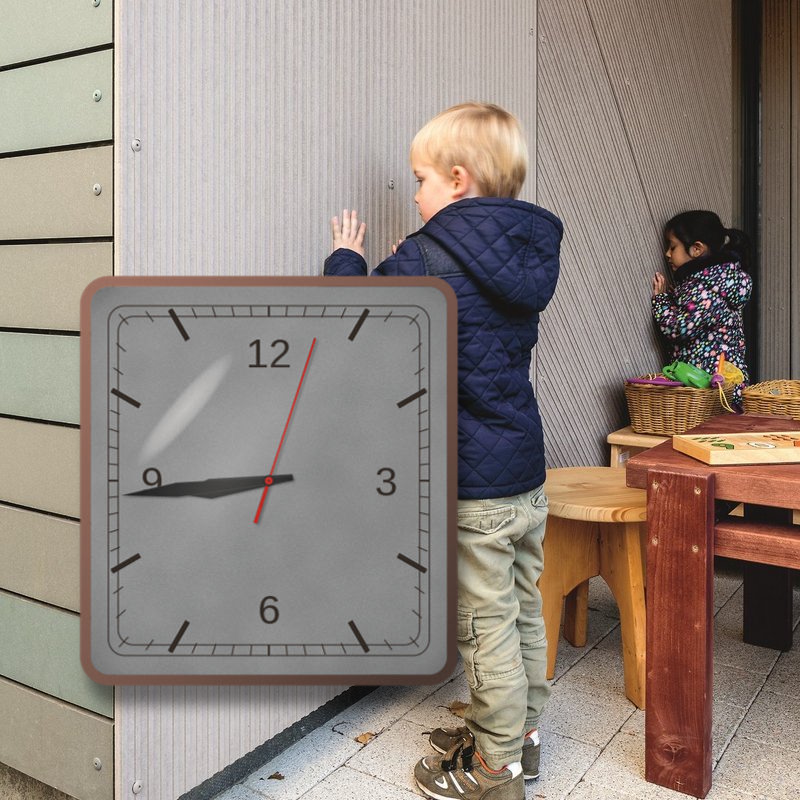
8:44:03
